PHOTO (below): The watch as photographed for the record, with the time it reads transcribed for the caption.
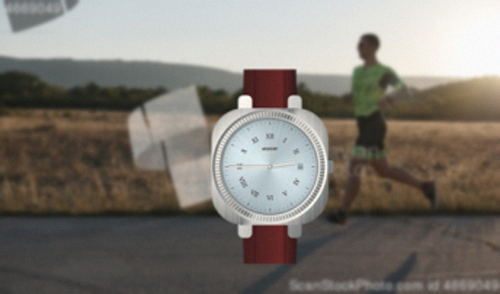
2:45
